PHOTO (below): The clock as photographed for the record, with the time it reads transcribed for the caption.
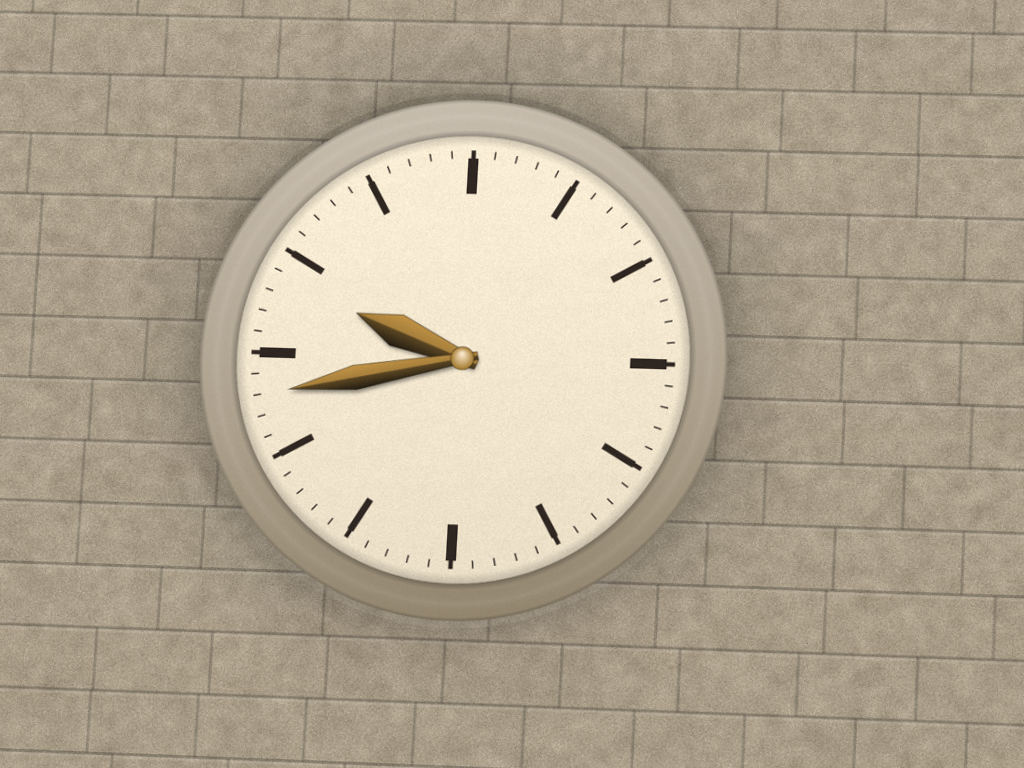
9:43
